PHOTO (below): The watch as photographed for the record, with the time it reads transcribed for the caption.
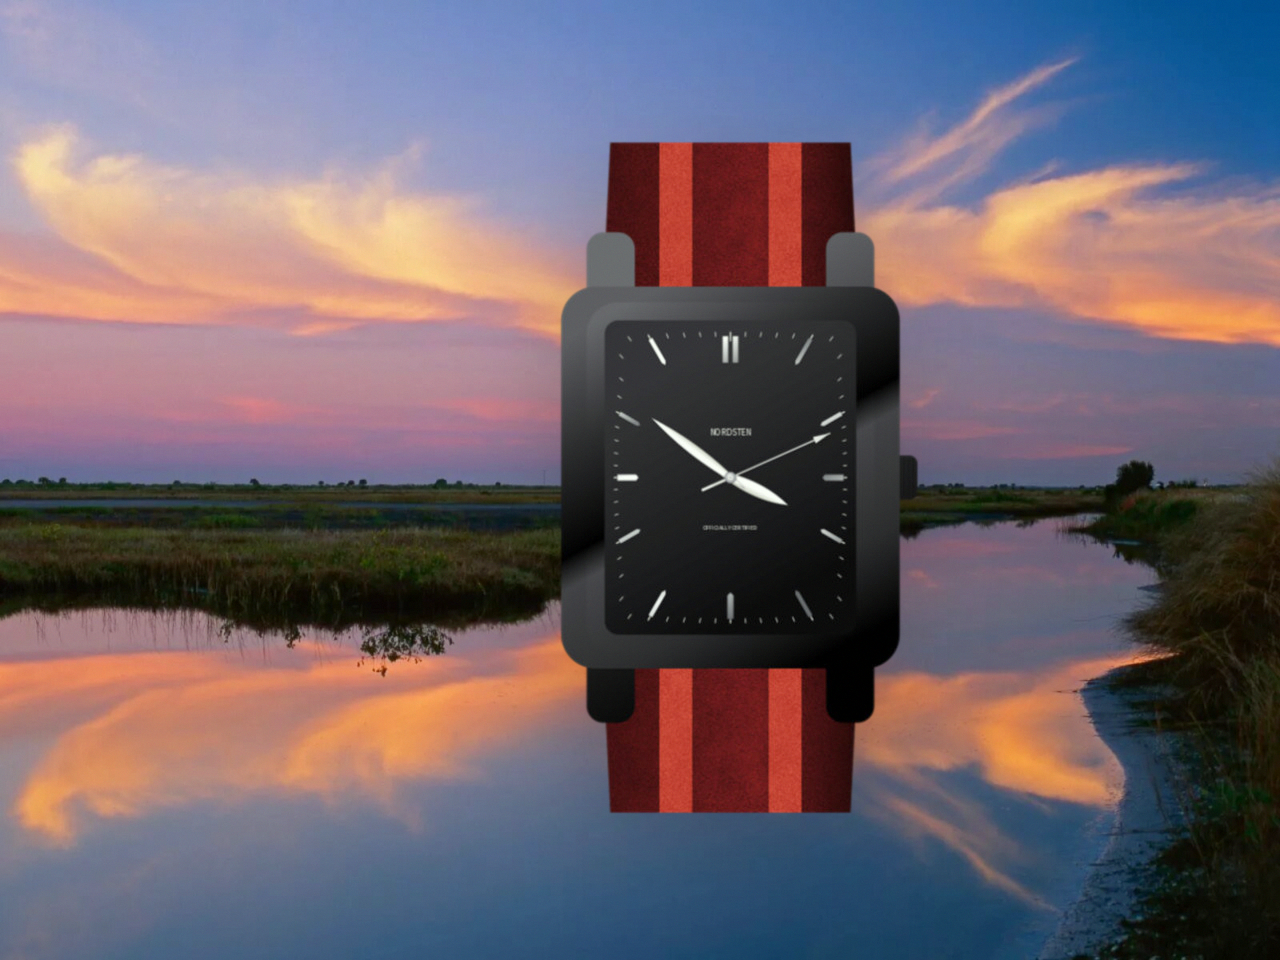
3:51:11
